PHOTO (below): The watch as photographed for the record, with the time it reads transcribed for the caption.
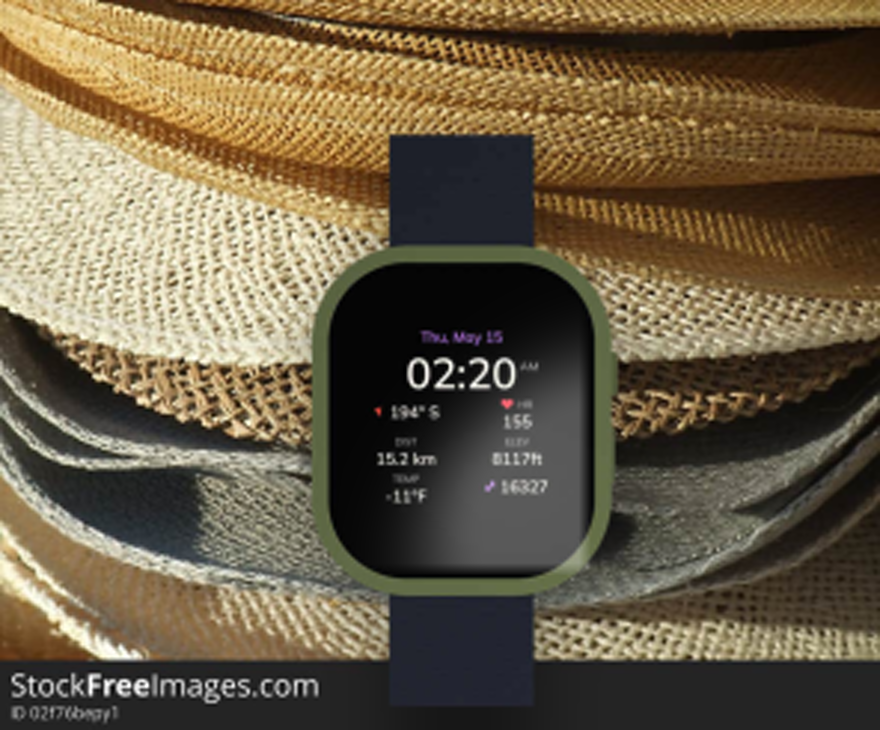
2:20
